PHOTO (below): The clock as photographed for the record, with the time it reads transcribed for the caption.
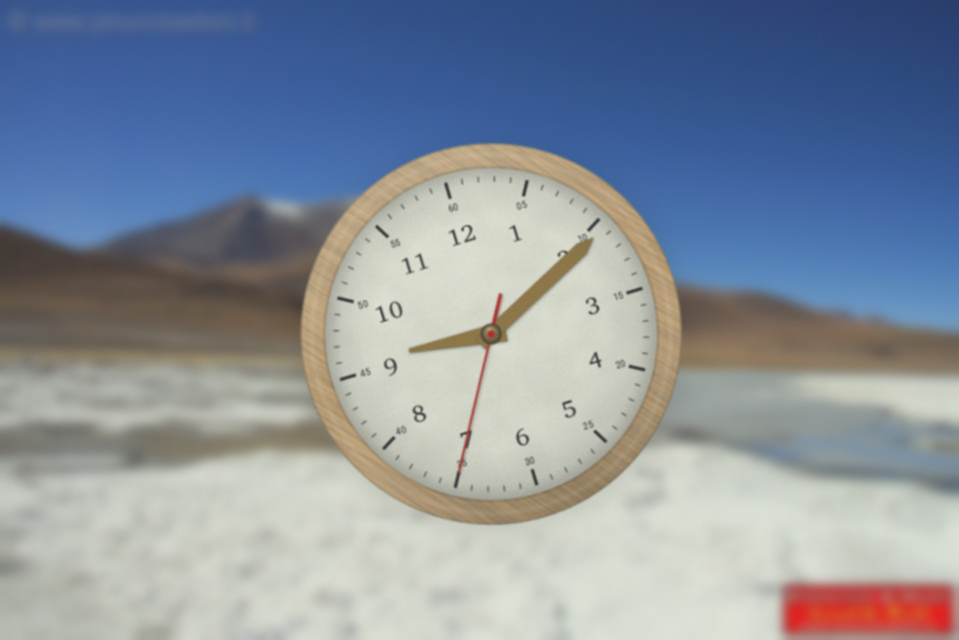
9:10:35
